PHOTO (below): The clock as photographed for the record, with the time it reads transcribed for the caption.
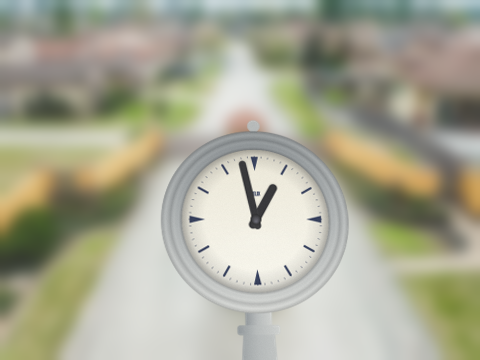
12:58
